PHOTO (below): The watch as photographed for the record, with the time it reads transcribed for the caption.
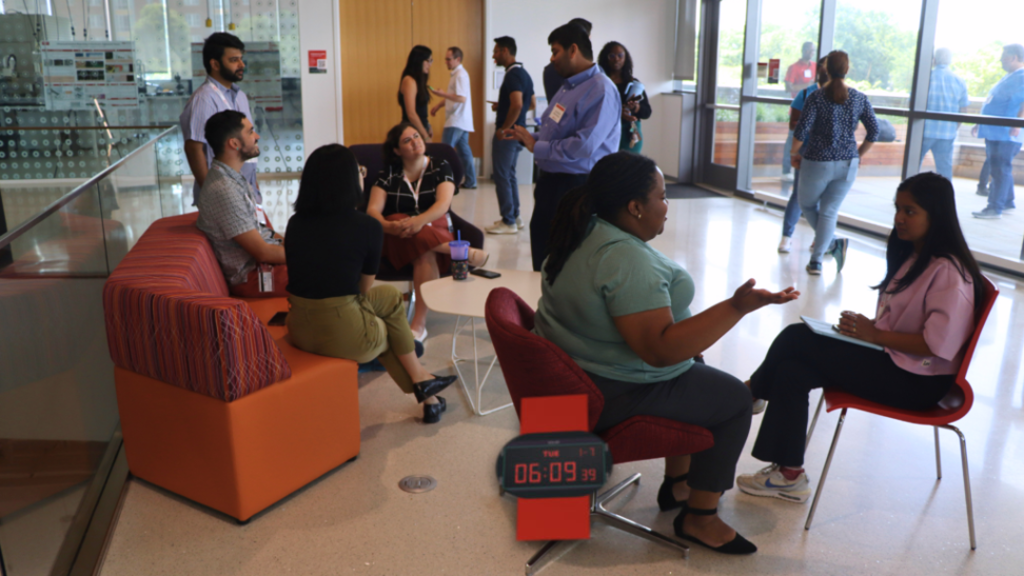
6:09
